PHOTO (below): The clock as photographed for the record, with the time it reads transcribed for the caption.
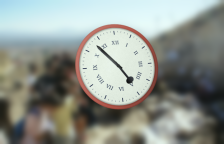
4:53
